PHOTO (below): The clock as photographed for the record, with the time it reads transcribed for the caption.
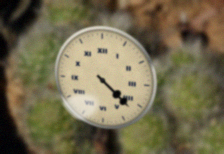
4:22
